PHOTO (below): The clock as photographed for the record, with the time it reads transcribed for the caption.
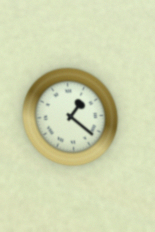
1:22
